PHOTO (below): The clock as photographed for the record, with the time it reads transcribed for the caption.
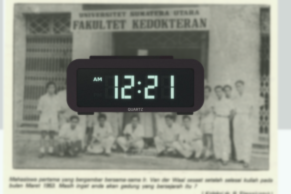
12:21
